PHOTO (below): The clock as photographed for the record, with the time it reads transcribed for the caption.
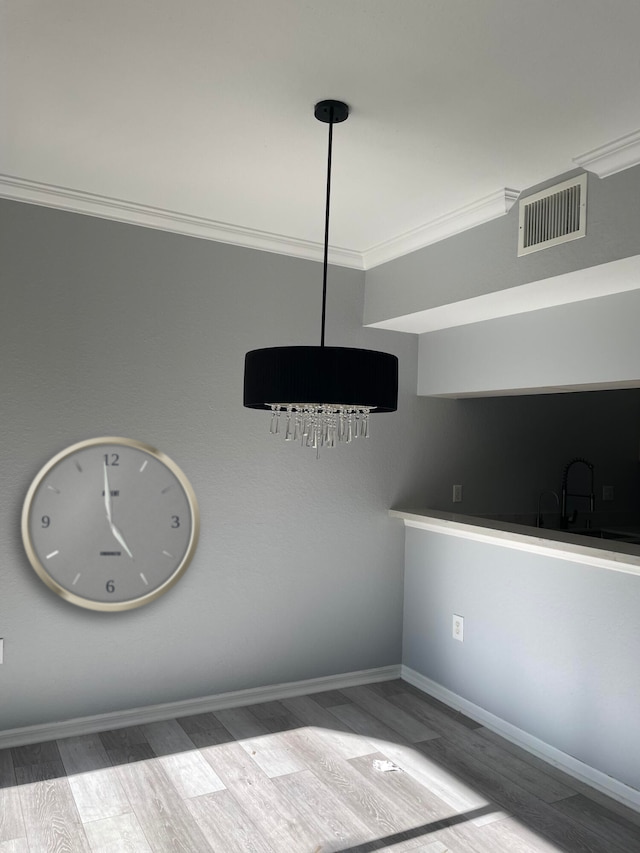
4:59
